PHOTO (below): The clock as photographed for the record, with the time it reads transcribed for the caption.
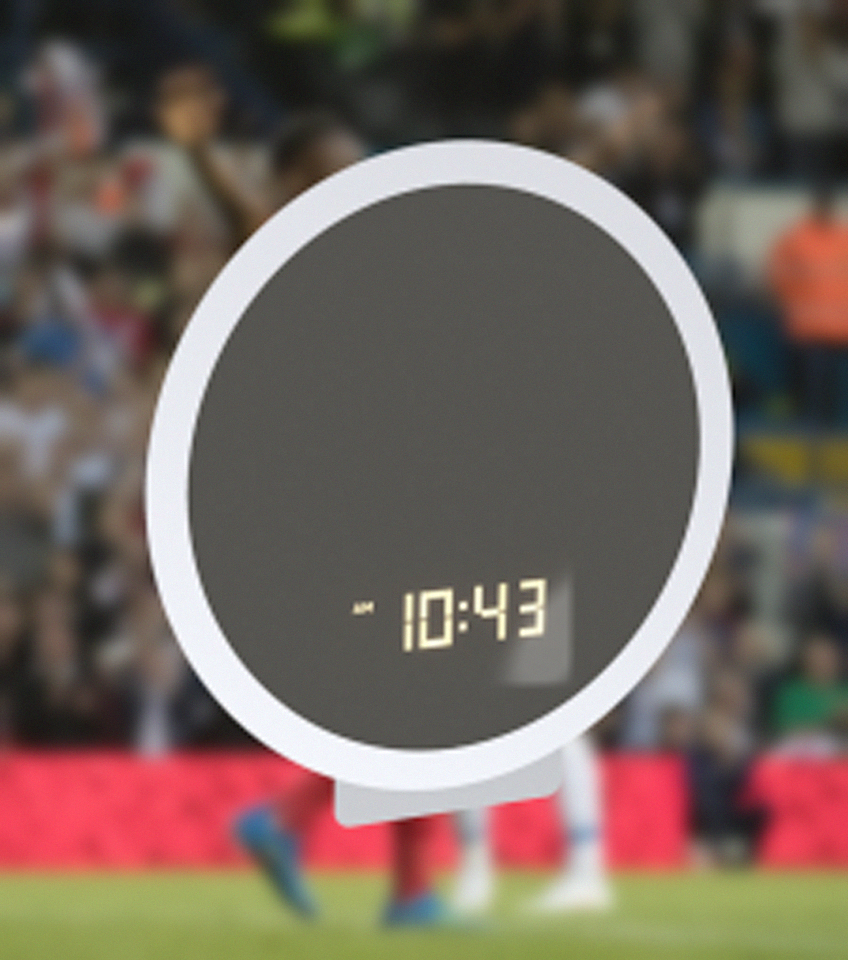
10:43
